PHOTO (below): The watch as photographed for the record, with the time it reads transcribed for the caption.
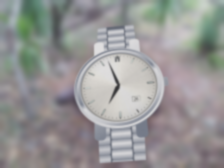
6:57
